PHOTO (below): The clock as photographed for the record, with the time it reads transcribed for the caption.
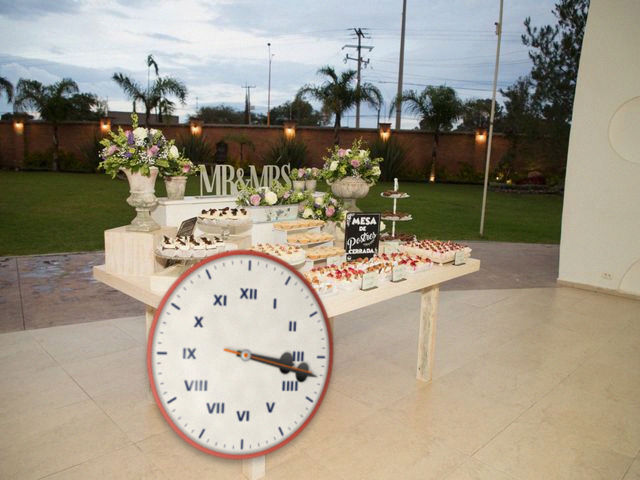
3:17:17
